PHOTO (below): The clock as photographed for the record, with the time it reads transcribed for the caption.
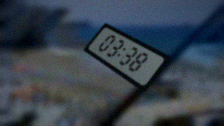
3:38
